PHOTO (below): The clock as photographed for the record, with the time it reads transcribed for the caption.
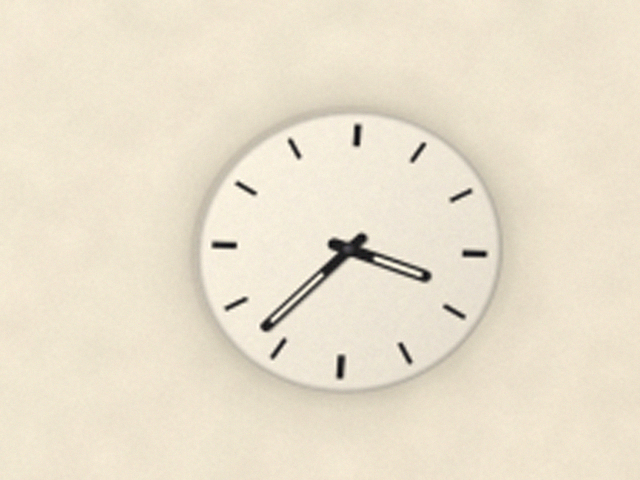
3:37
